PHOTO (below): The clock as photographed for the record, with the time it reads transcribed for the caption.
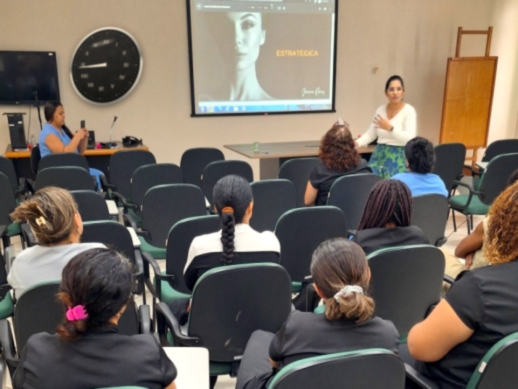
8:44
